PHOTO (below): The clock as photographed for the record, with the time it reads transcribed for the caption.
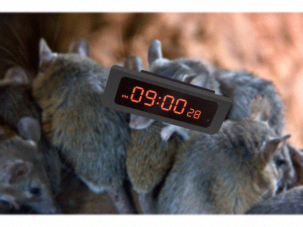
9:00:28
